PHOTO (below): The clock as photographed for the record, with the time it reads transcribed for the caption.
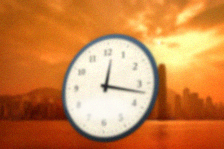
12:17
